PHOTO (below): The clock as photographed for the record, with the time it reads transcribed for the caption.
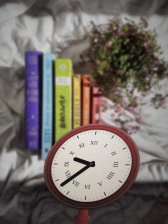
9:38
